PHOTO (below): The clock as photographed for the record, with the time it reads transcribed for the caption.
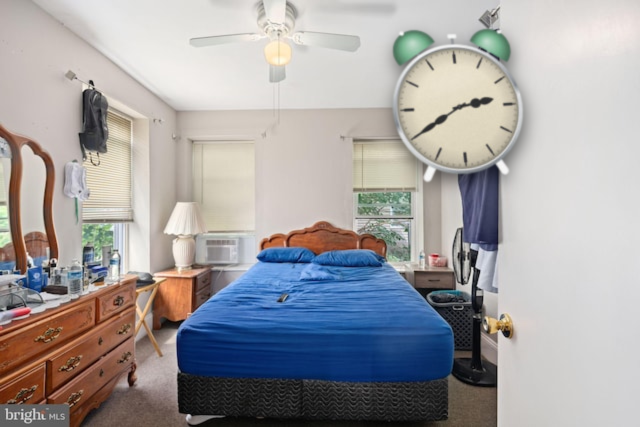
2:40
